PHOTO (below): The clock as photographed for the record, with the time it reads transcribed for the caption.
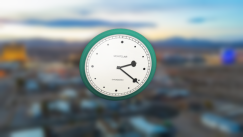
2:21
